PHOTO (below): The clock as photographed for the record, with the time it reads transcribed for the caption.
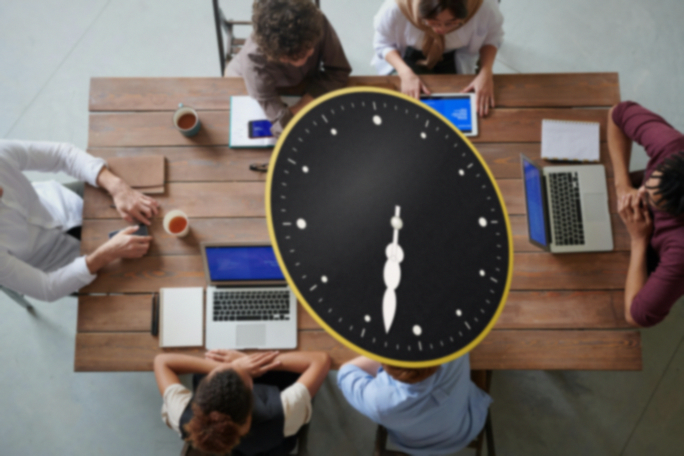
6:33
